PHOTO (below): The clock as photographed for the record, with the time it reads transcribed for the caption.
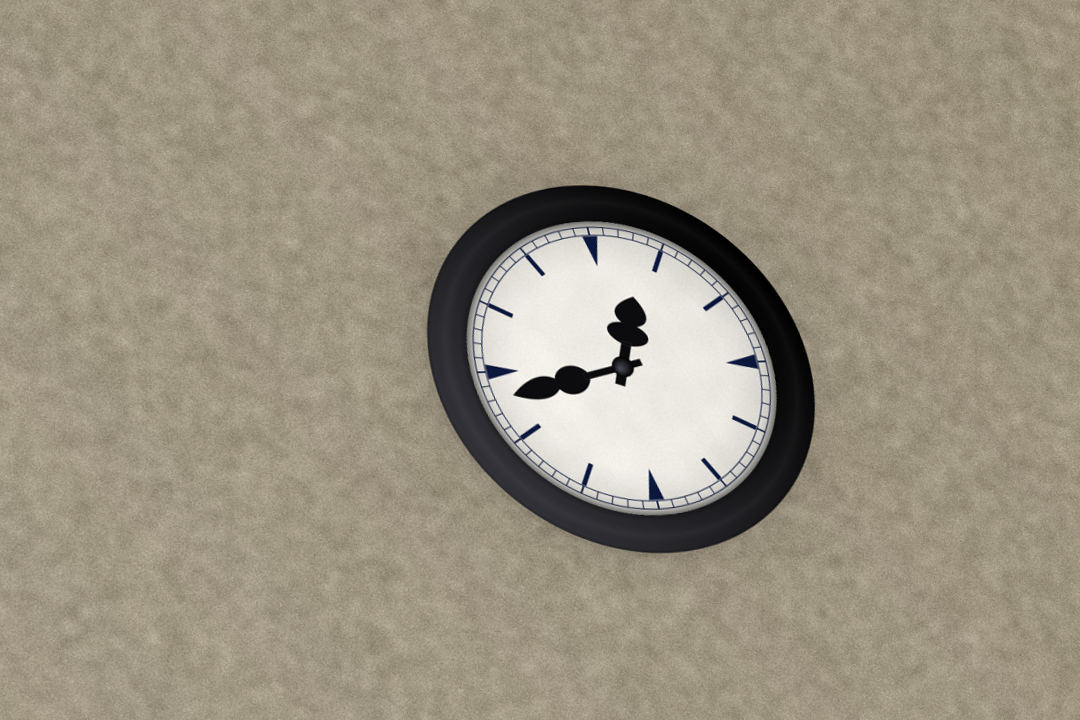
12:43
